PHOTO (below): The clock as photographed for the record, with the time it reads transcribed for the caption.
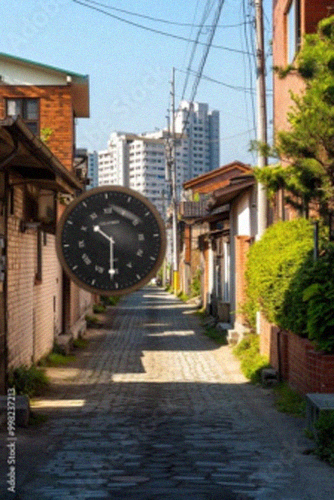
10:31
